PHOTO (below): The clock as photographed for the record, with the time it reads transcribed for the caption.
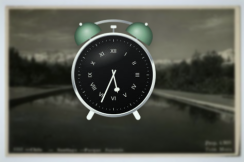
5:34
